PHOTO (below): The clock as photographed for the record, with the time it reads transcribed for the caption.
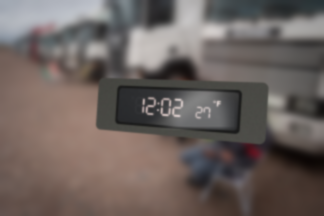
12:02
